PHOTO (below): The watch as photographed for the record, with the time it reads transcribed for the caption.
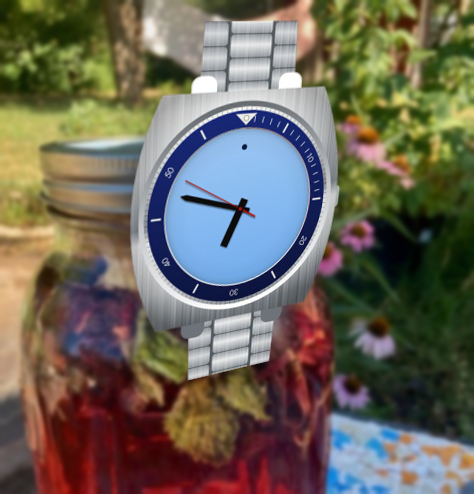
6:47:50
